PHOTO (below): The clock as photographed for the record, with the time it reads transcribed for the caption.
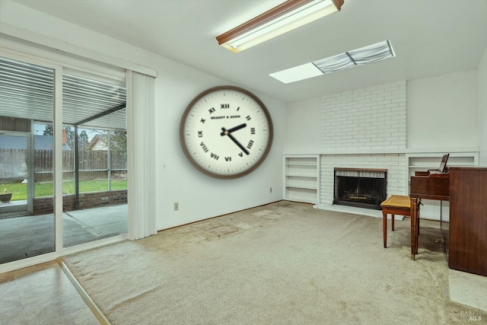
2:23
